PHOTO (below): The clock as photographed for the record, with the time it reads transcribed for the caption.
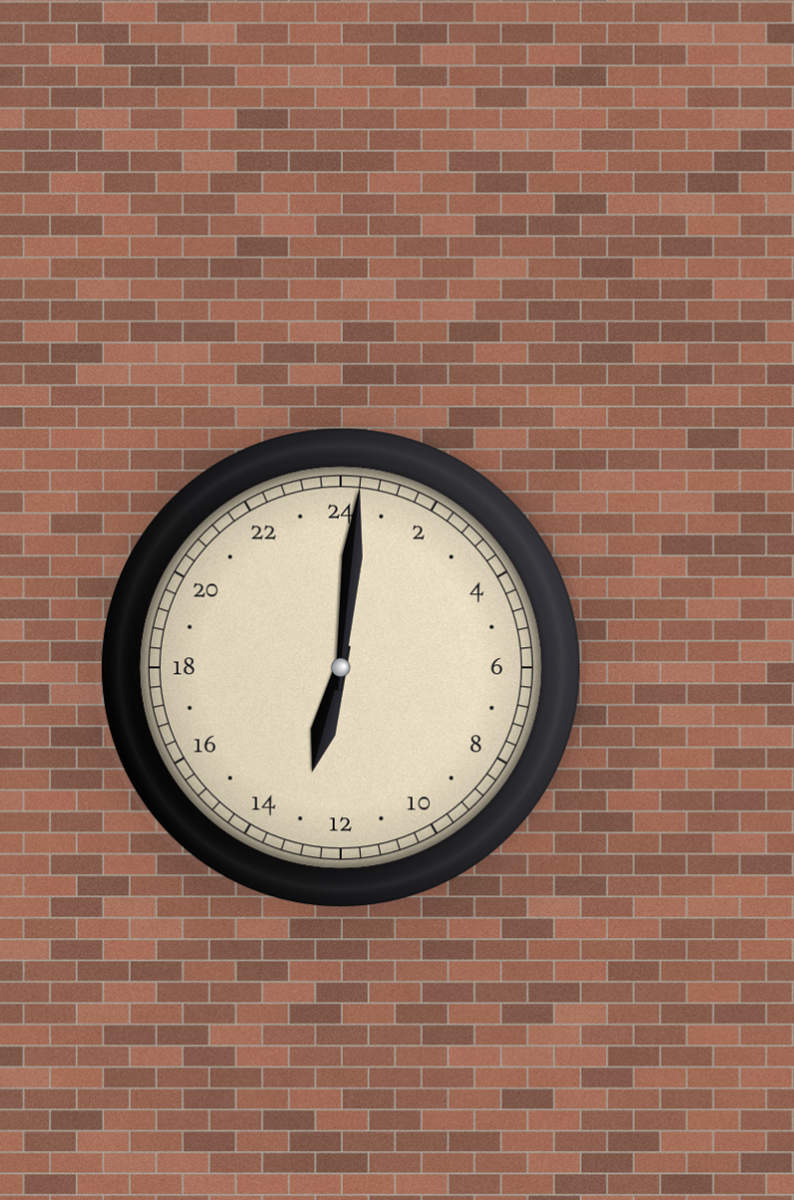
13:01
